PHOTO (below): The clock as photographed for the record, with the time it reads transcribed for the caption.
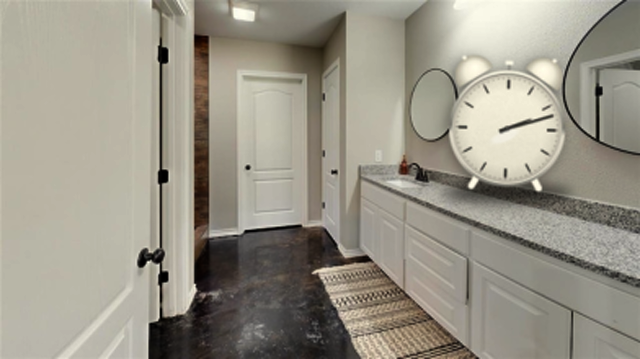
2:12
